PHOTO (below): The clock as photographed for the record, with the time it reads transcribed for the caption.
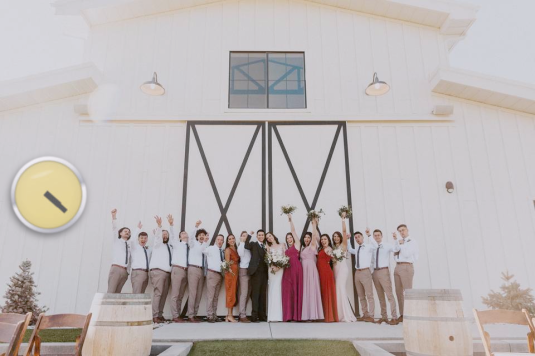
4:22
